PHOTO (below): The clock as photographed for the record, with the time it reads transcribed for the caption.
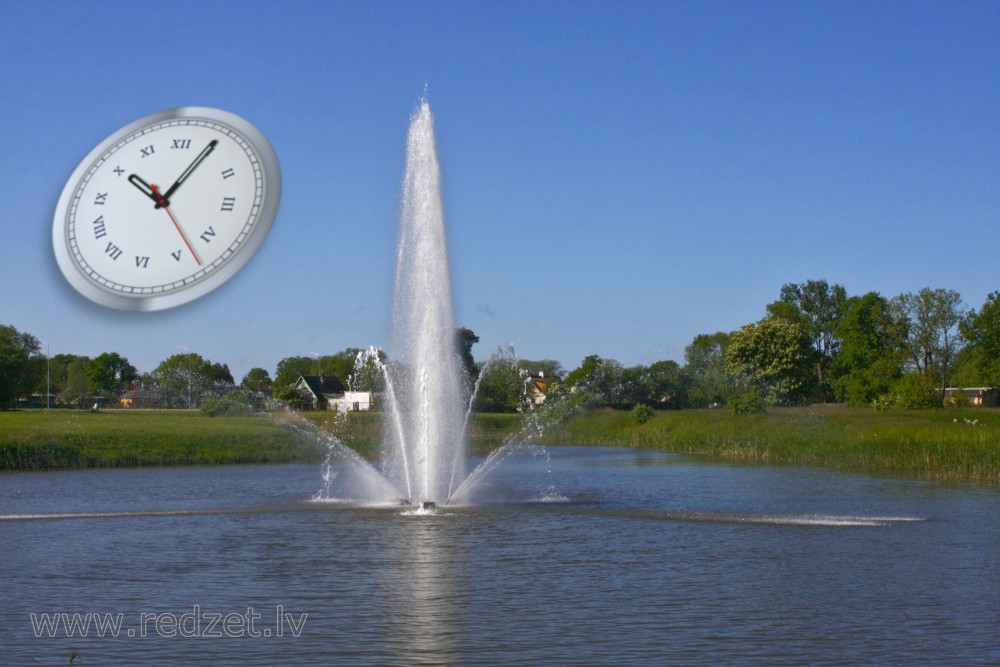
10:04:23
